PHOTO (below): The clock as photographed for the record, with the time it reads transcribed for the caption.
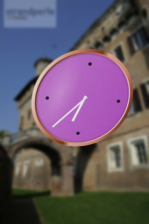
6:37
